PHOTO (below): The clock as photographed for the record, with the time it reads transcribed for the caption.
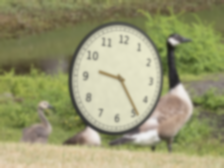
9:24
